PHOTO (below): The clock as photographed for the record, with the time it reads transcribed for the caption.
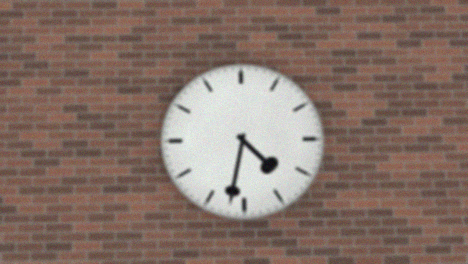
4:32
